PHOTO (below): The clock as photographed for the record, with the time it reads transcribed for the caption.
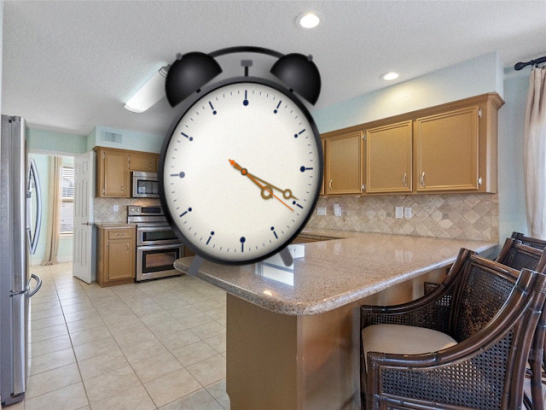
4:19:21
